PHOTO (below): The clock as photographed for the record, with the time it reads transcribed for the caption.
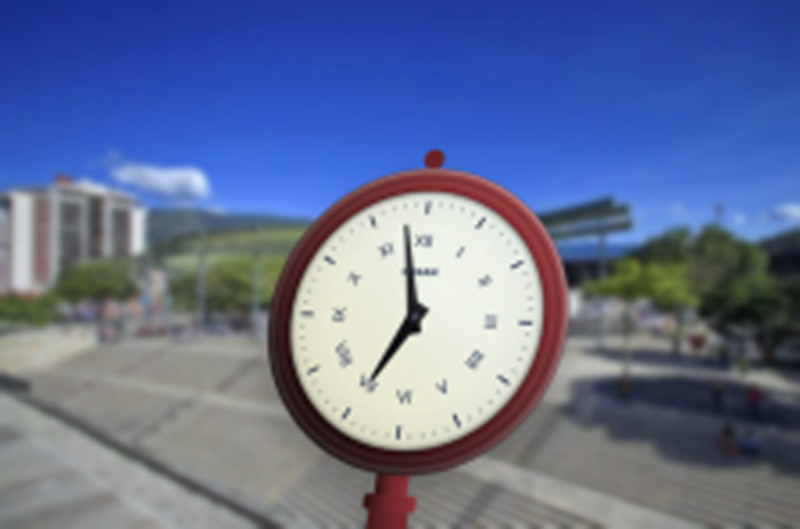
6:58
